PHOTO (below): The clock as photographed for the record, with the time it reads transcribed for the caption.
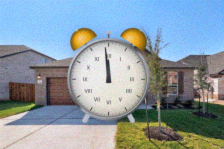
11:59
